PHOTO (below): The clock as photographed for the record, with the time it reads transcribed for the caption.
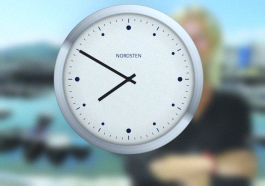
7:50
